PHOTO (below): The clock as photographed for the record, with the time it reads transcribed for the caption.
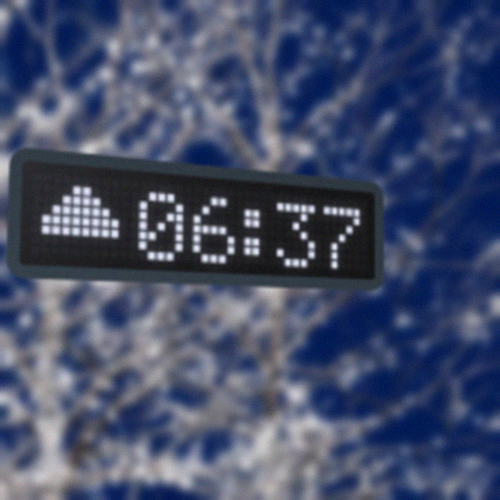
6:37
